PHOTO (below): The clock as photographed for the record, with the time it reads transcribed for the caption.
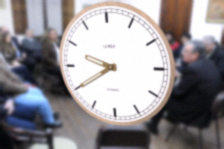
9:40
